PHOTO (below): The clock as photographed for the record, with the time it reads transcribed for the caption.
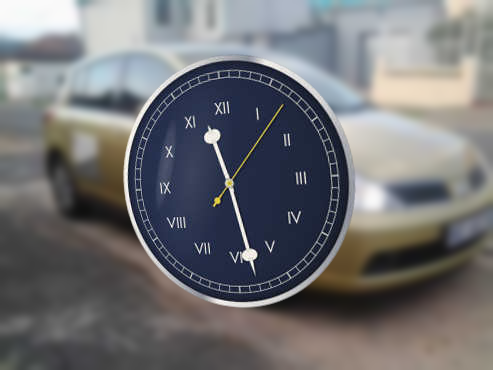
11:28:07
